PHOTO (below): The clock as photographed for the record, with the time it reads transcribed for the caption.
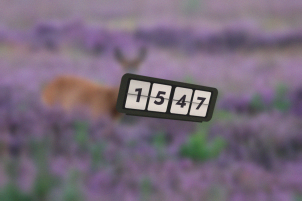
15:47
